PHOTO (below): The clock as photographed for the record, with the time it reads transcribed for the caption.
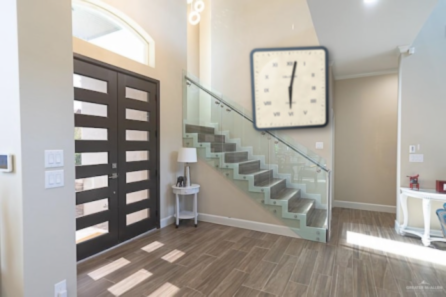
6:02
